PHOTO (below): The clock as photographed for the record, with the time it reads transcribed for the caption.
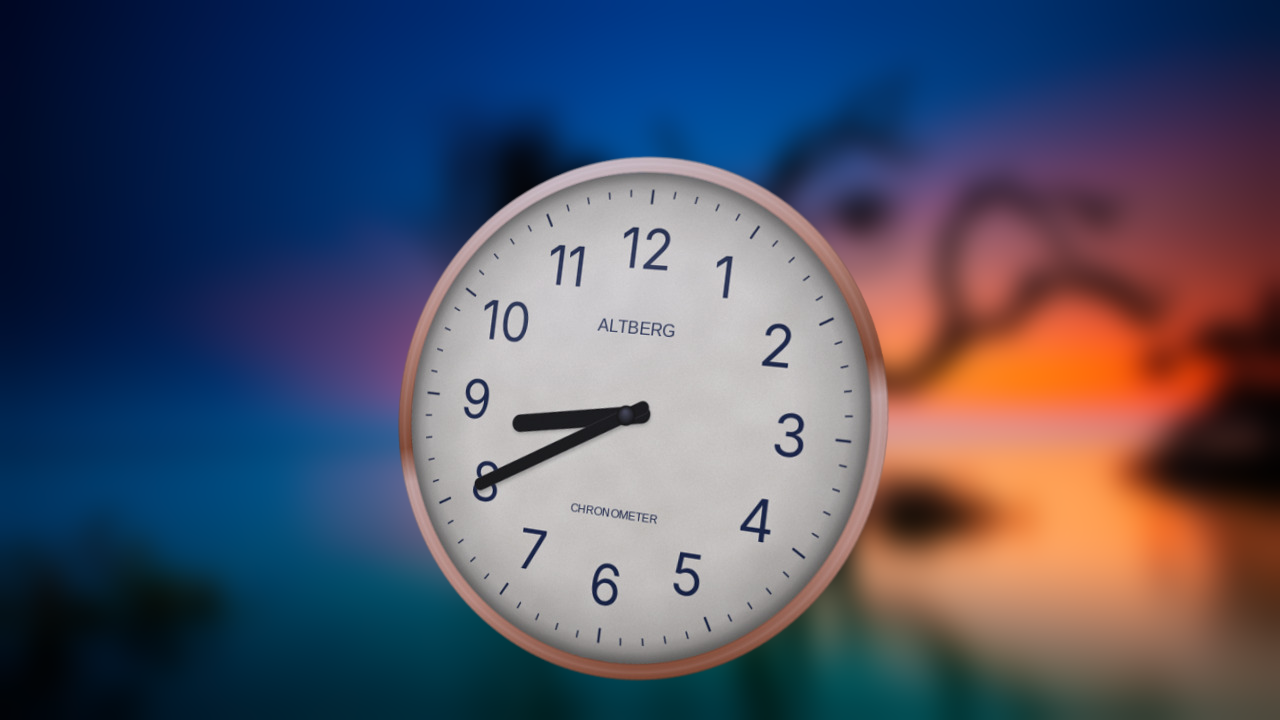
8:40
